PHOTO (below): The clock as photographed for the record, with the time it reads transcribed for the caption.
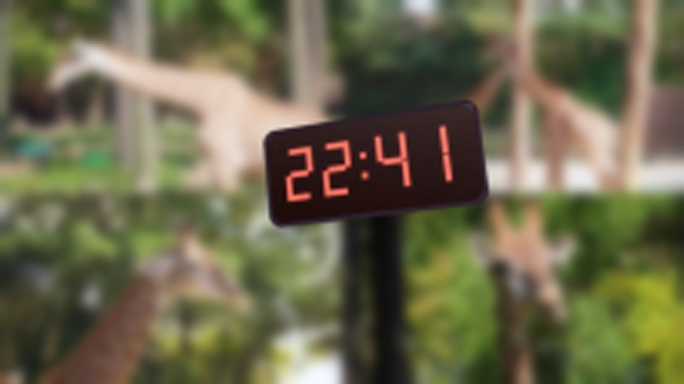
22:41
